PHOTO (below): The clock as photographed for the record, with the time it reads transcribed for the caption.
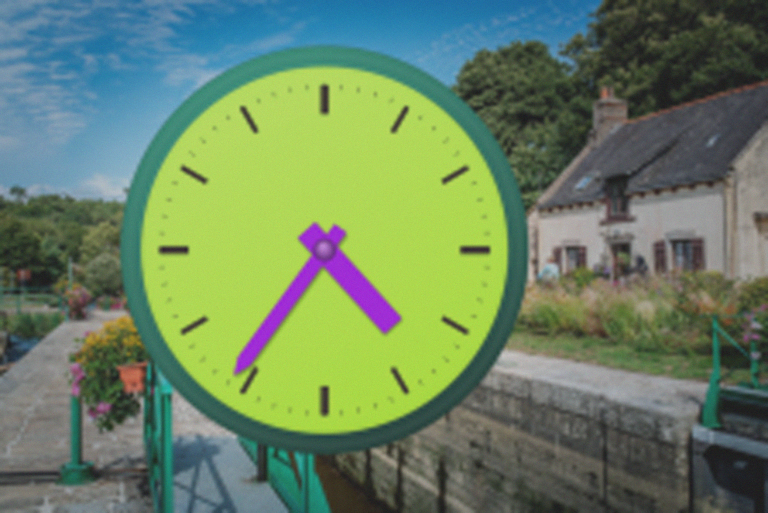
4:36
